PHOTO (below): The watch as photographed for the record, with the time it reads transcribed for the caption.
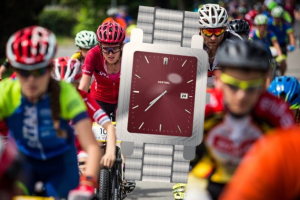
7:37
